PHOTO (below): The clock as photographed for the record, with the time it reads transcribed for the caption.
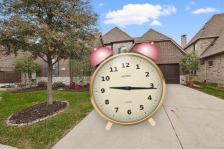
9:16
